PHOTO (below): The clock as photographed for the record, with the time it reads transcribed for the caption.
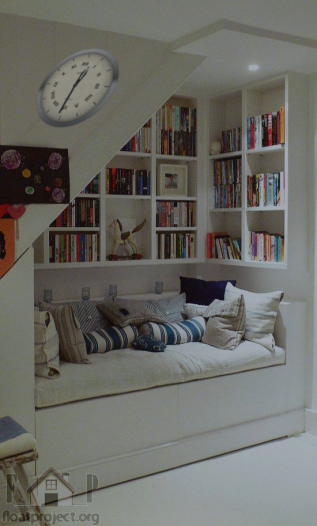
12:31
